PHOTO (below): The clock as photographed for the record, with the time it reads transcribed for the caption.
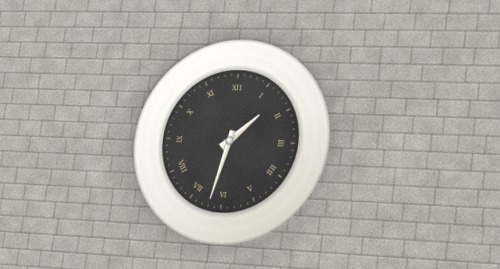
1:32
